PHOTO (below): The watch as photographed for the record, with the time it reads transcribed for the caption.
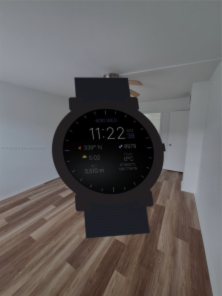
11:22
